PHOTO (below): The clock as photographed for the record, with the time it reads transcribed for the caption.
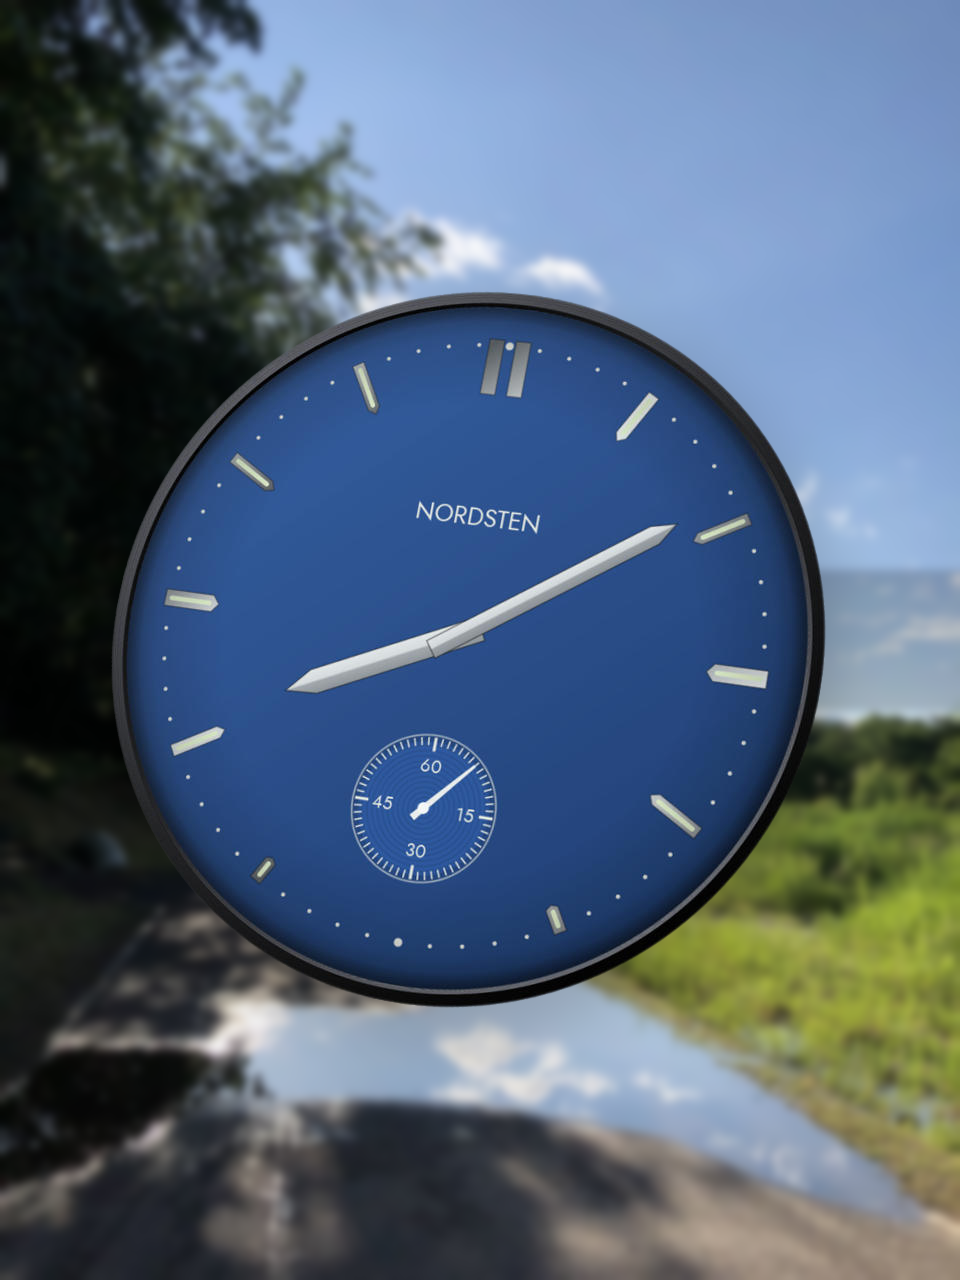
8:09:07
